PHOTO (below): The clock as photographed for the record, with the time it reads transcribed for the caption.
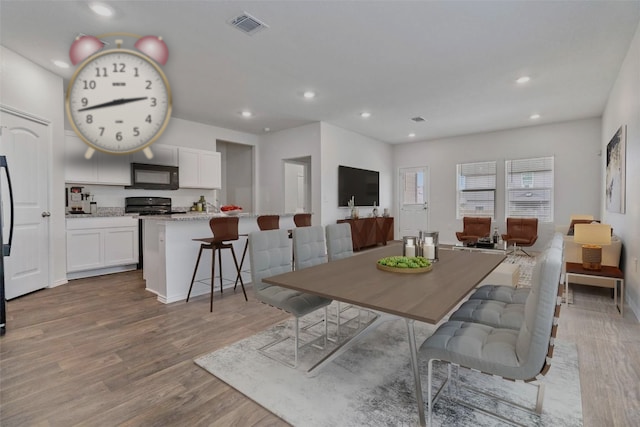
2:43
